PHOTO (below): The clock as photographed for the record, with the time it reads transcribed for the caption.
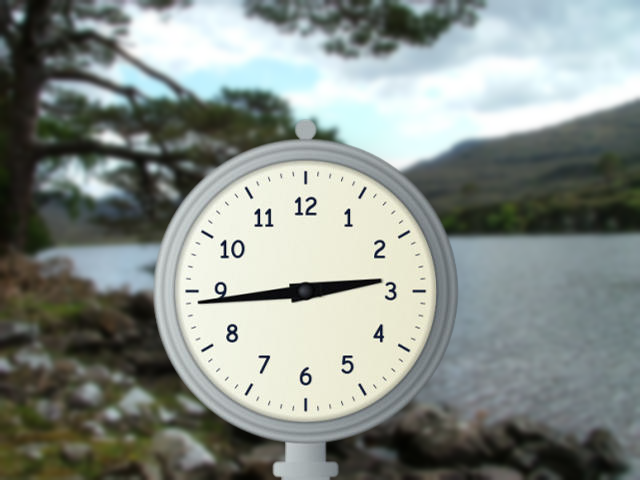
2:44
